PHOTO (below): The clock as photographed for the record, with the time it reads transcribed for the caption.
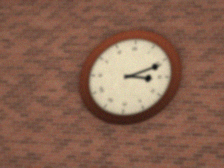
3:11
